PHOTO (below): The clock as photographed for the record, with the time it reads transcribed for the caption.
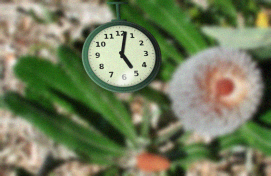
5:02
